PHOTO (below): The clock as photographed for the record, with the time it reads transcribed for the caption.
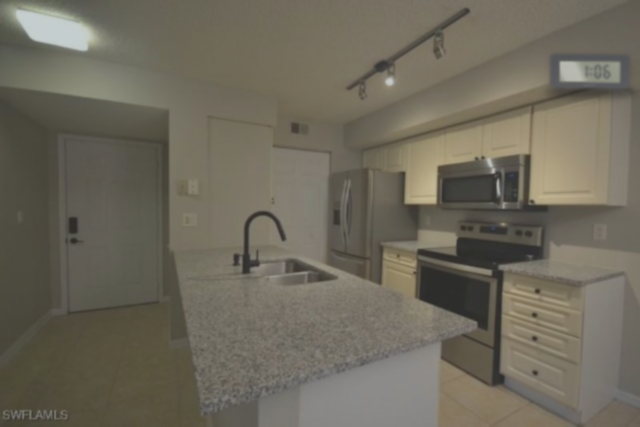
1:06
